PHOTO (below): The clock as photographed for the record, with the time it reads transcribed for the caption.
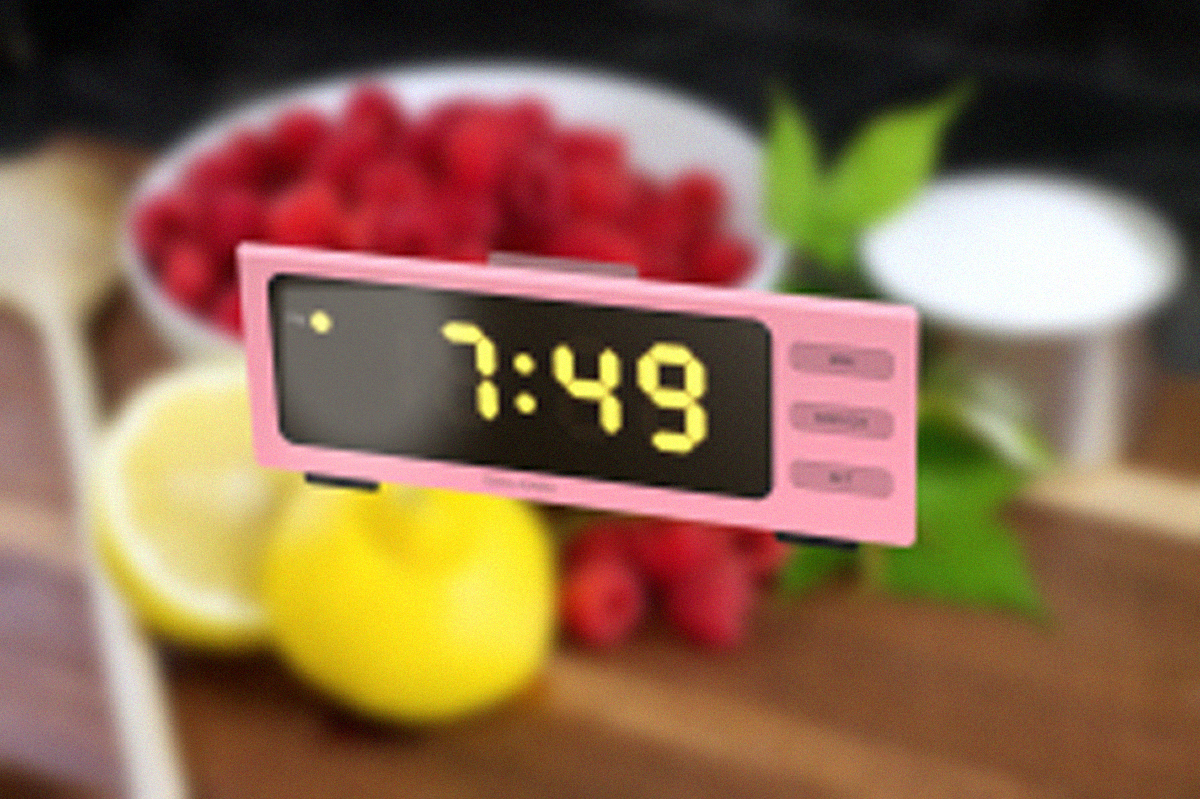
7:49
